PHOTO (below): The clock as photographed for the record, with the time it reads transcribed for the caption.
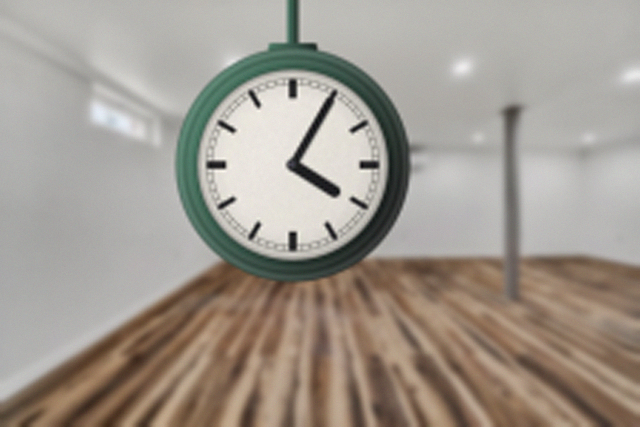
4:05
